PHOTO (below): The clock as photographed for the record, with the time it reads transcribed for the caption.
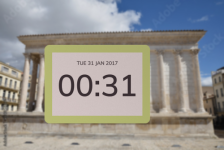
0:31
